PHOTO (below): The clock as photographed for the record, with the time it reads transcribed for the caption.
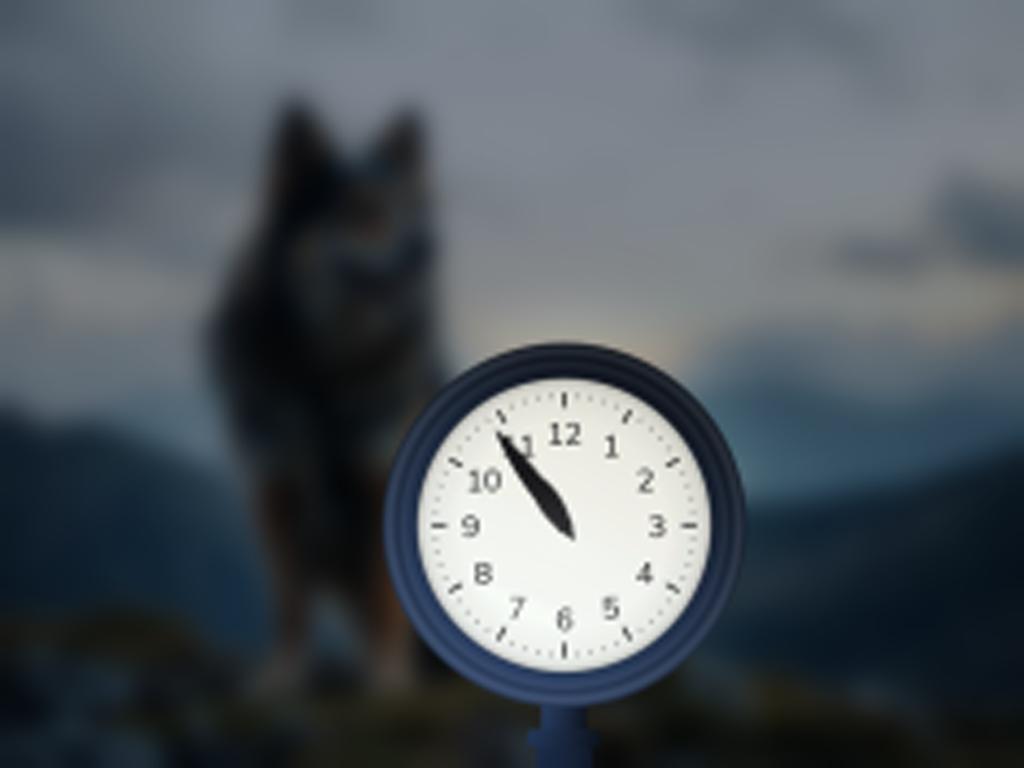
10:54
